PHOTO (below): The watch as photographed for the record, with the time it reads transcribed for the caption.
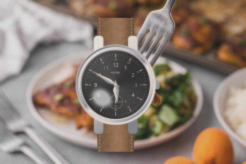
5:50
